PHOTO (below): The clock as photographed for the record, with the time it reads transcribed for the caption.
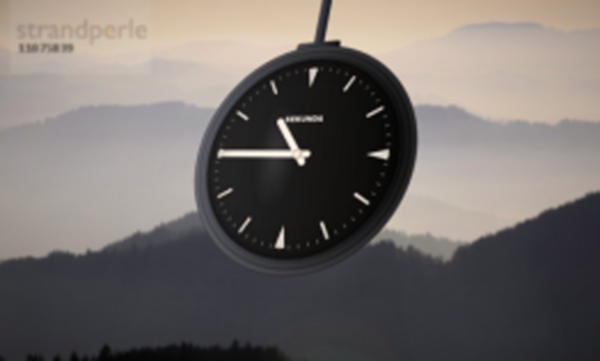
10:45
